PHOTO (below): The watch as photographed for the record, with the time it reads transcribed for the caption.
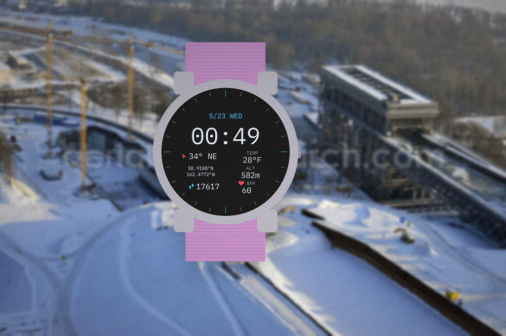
0:49
